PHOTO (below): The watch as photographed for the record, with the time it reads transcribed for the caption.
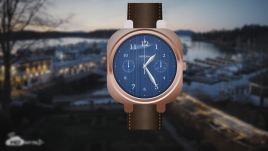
1:25
